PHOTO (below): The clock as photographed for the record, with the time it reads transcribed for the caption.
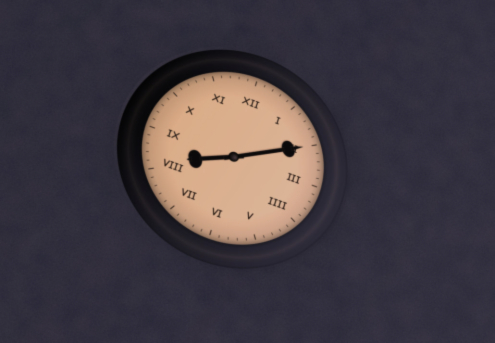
8:10
